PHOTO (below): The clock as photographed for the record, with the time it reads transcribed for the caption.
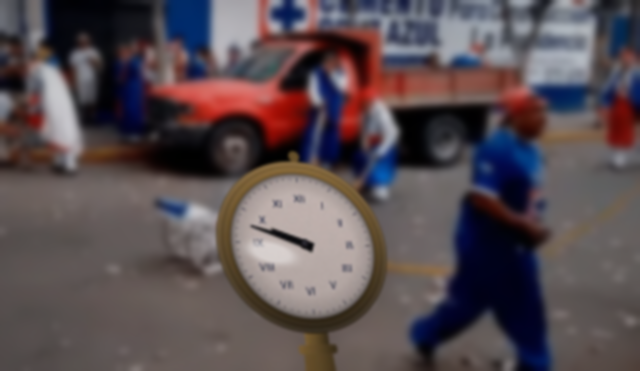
9:48
